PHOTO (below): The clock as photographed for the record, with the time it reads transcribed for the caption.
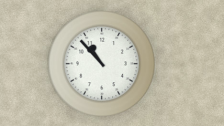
10:53
